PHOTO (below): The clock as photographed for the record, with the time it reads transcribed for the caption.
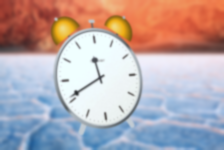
11:41
